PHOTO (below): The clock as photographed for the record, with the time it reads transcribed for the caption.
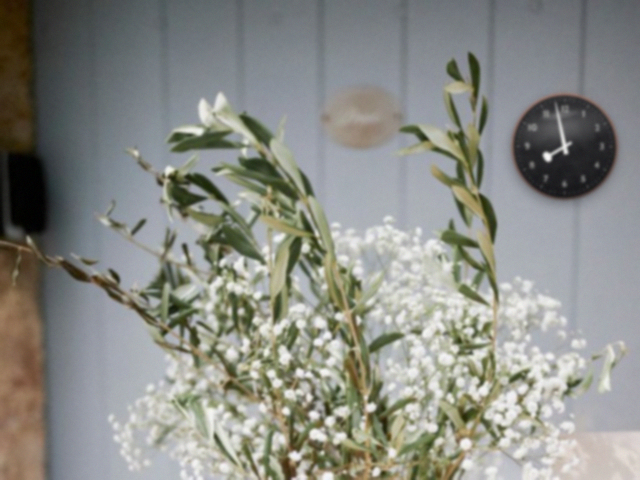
7:58
